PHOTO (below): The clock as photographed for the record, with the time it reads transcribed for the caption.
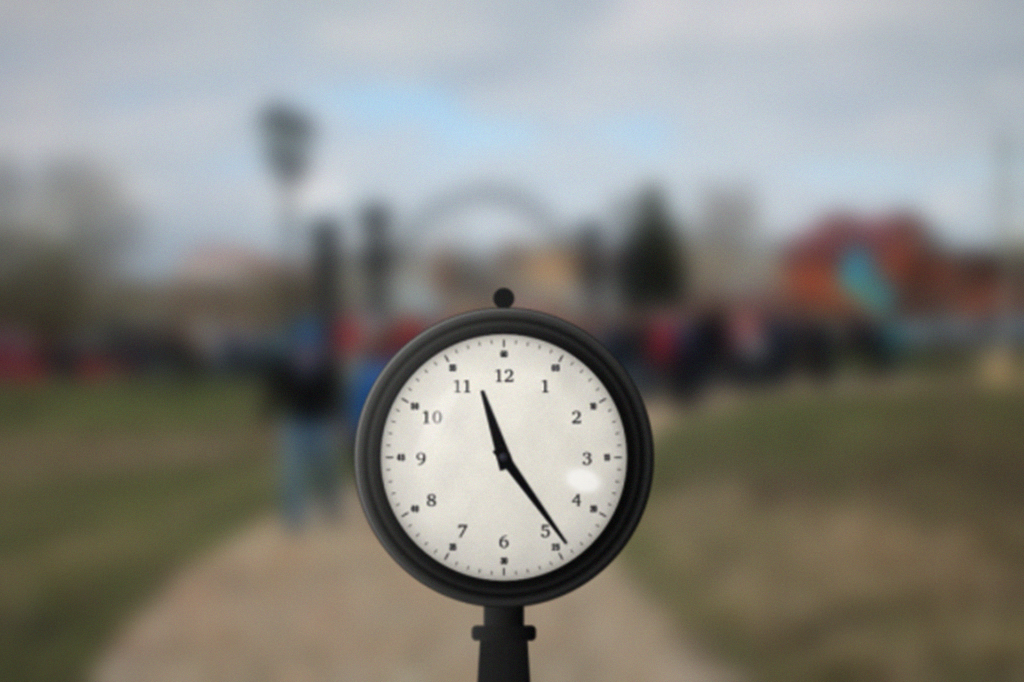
11:24
